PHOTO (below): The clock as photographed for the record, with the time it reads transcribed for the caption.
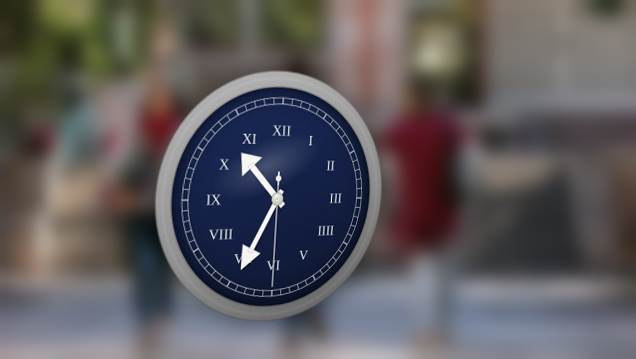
10:34:30
